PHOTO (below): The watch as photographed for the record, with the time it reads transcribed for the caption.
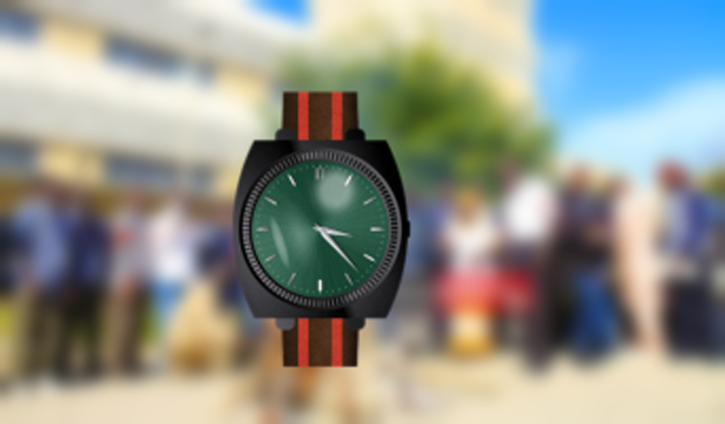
3:23
